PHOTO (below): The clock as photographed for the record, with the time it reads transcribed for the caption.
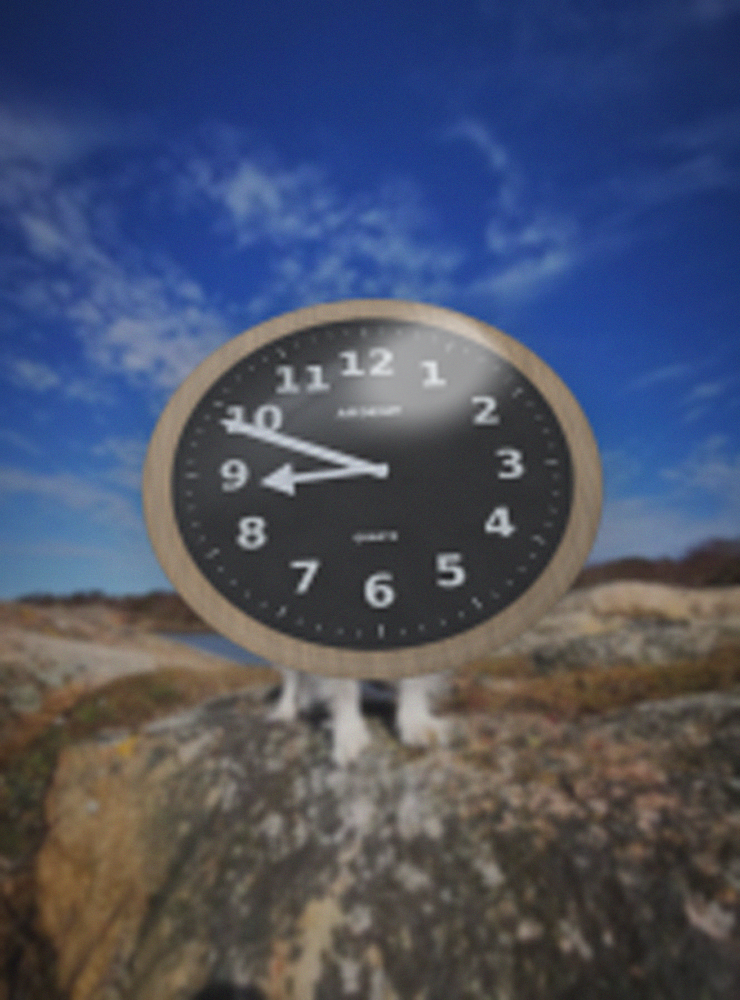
8:49
